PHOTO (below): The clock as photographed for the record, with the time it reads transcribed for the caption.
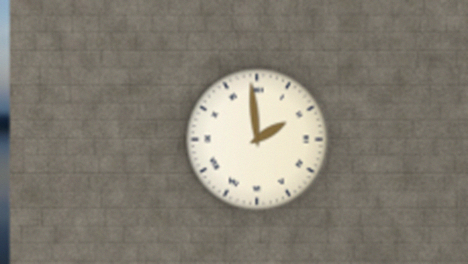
1:59
